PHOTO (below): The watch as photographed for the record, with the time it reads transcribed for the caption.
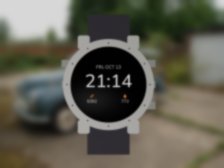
21:14
